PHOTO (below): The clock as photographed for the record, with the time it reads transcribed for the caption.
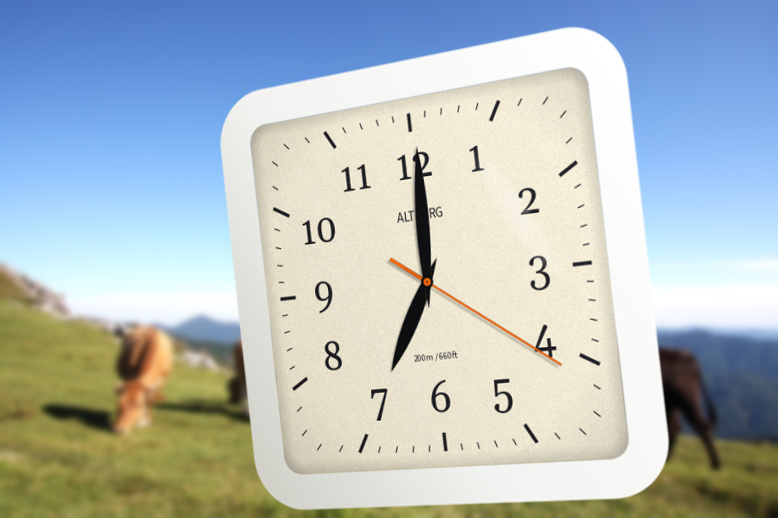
7:00:21
